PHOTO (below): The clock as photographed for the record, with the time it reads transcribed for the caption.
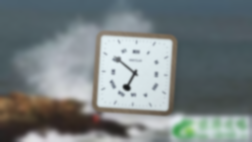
6:51
